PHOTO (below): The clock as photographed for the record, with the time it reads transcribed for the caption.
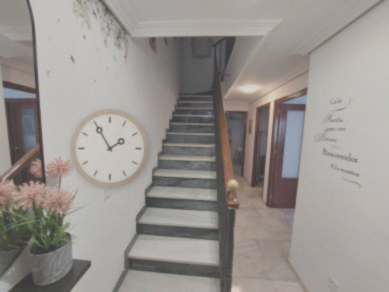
1:55
